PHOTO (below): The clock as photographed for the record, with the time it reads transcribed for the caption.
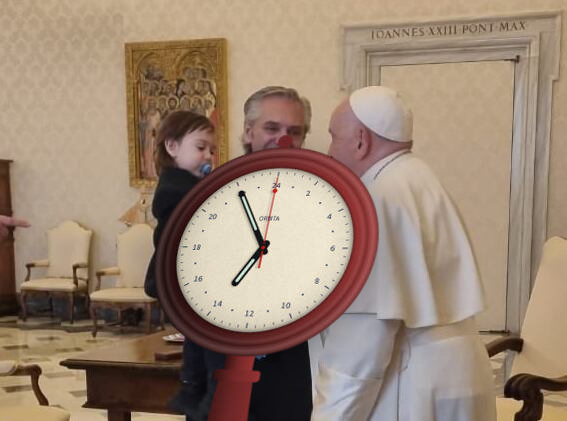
13:55:00
